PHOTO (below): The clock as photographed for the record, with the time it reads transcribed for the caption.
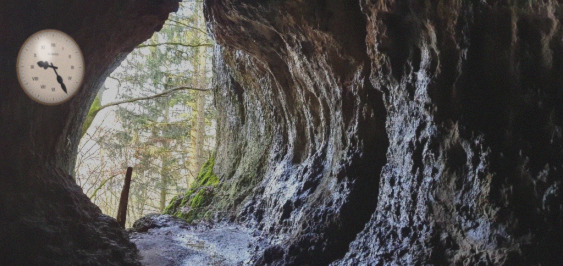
9:25
